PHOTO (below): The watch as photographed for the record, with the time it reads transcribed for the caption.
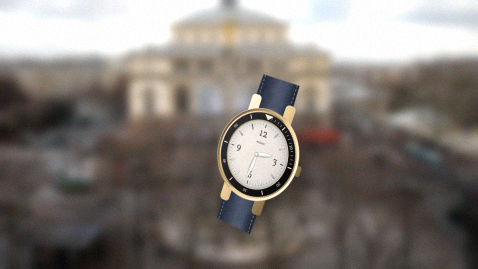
2:31
